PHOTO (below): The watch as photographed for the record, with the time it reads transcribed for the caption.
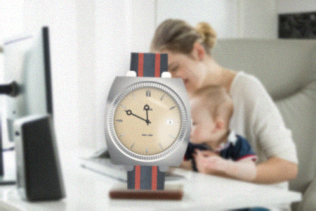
11:49
